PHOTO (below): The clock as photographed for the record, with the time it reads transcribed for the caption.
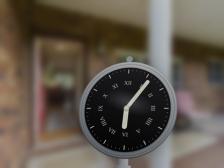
6:06
